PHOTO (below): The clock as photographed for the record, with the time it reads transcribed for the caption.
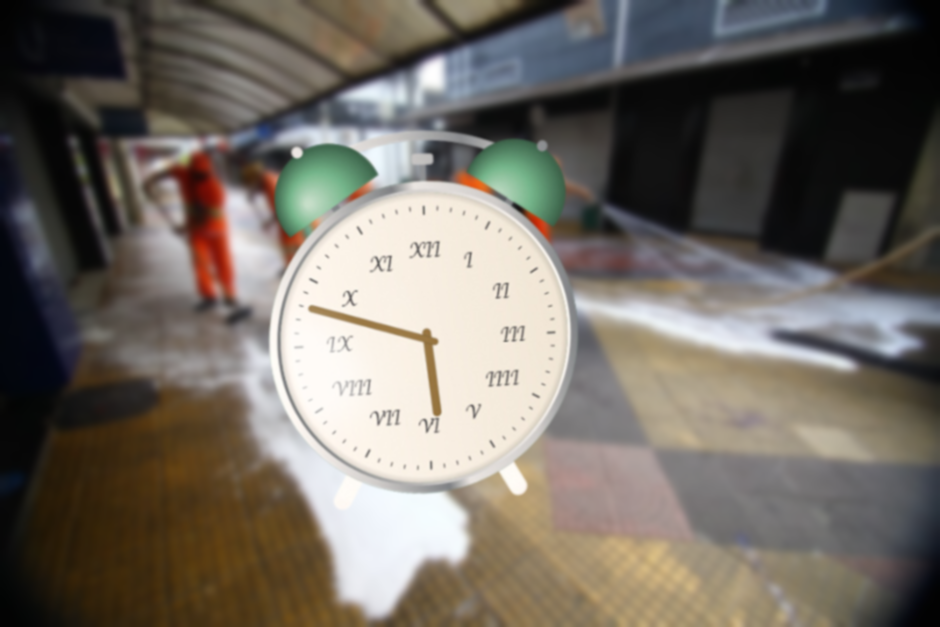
5:48
